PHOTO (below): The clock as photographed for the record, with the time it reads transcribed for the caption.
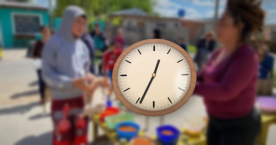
12:34
